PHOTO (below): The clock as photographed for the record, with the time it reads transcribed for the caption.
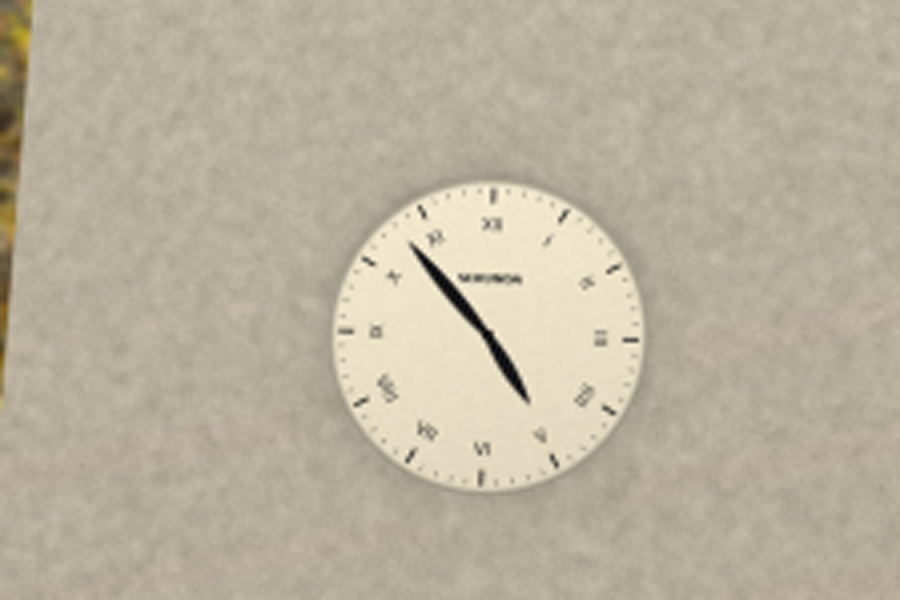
4:53
